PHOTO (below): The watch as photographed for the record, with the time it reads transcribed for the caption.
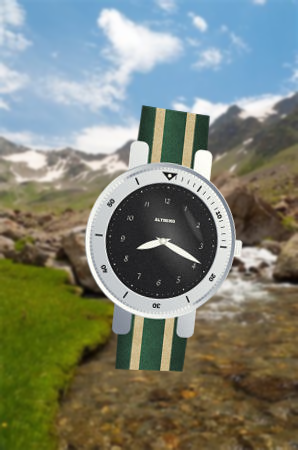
8:19
